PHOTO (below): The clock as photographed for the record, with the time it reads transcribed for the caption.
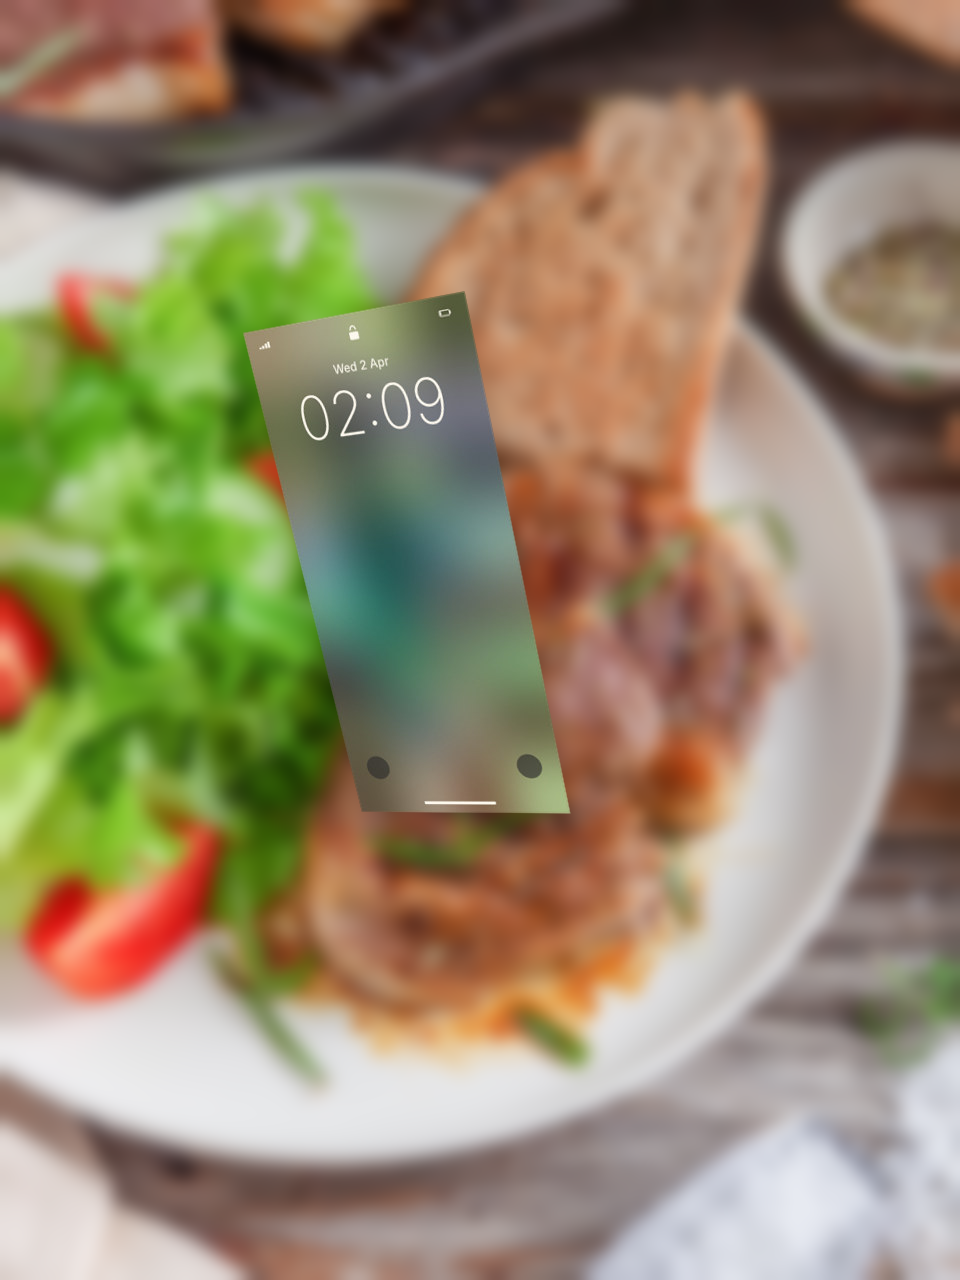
2:09
